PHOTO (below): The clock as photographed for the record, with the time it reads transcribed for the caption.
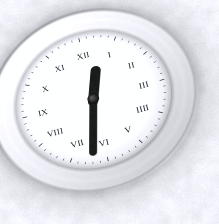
12:32
